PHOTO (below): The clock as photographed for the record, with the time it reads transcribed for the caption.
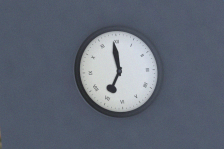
6:59
